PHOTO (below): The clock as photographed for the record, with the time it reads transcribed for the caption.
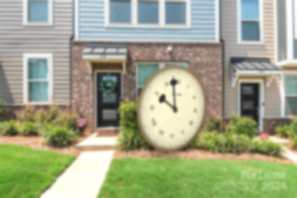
9:58
